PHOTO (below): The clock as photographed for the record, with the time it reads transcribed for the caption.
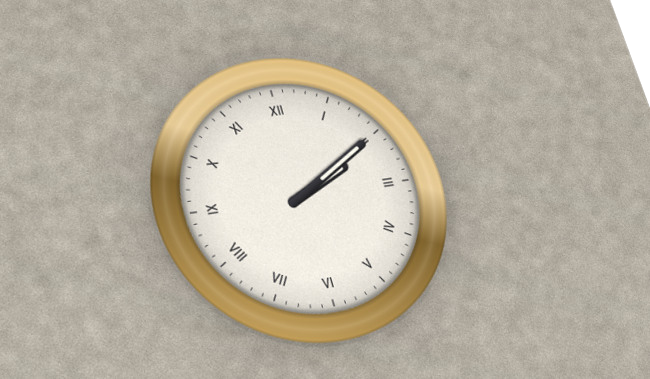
2:10
